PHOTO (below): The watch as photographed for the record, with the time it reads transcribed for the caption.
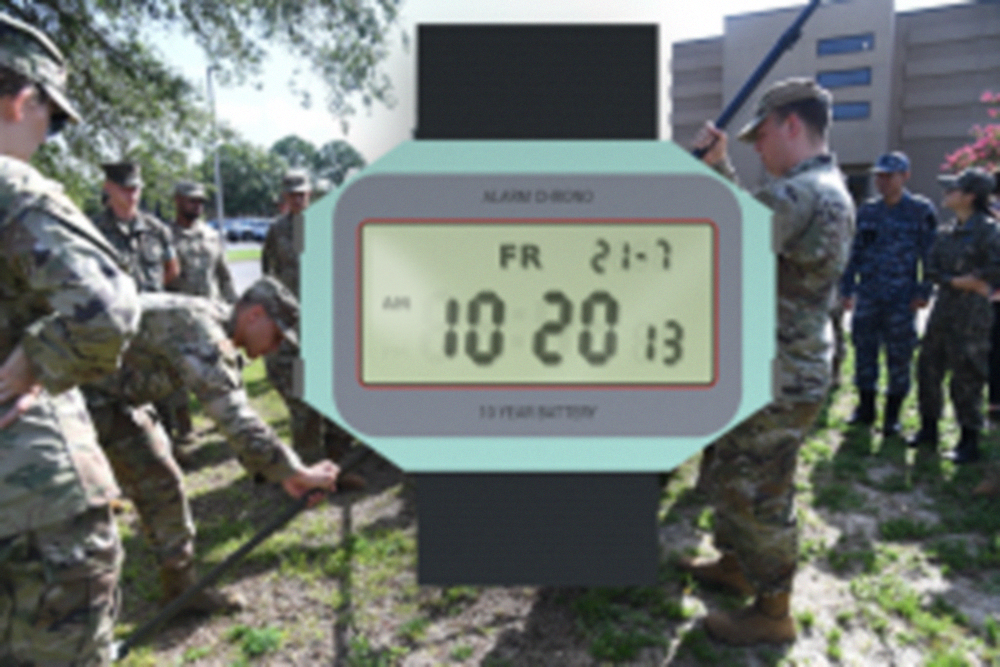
10:20:13
